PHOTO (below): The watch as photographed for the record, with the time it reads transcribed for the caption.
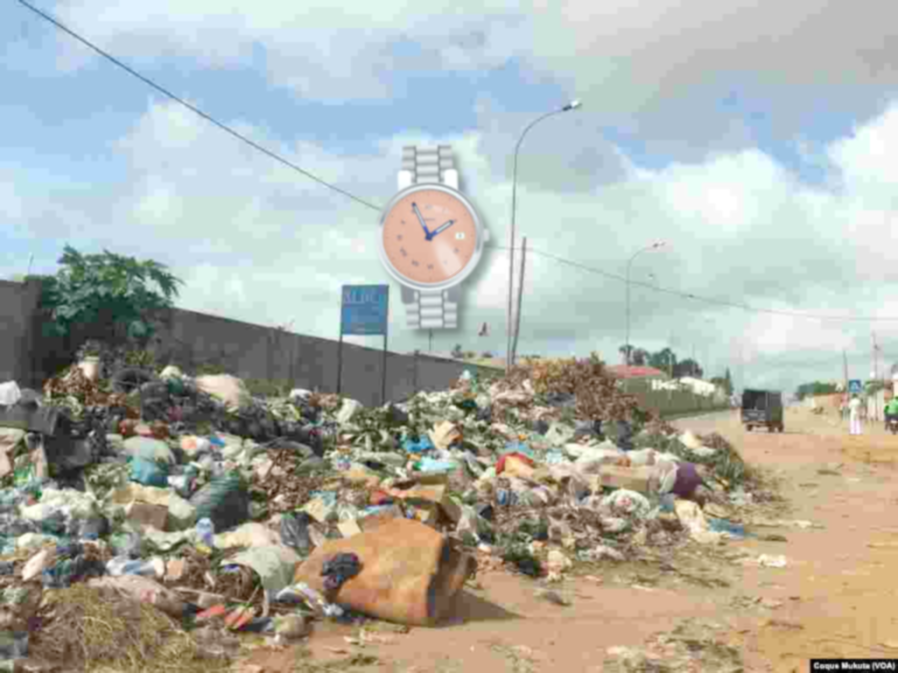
1:56
